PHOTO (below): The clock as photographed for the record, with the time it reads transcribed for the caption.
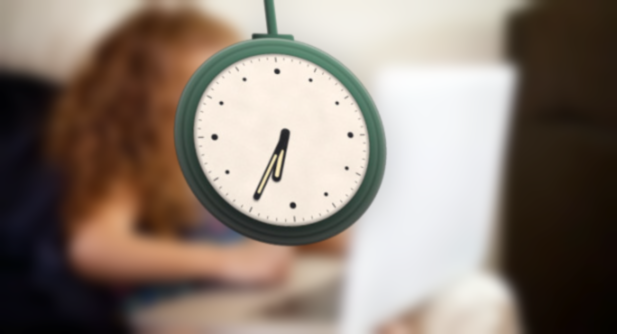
6:35
